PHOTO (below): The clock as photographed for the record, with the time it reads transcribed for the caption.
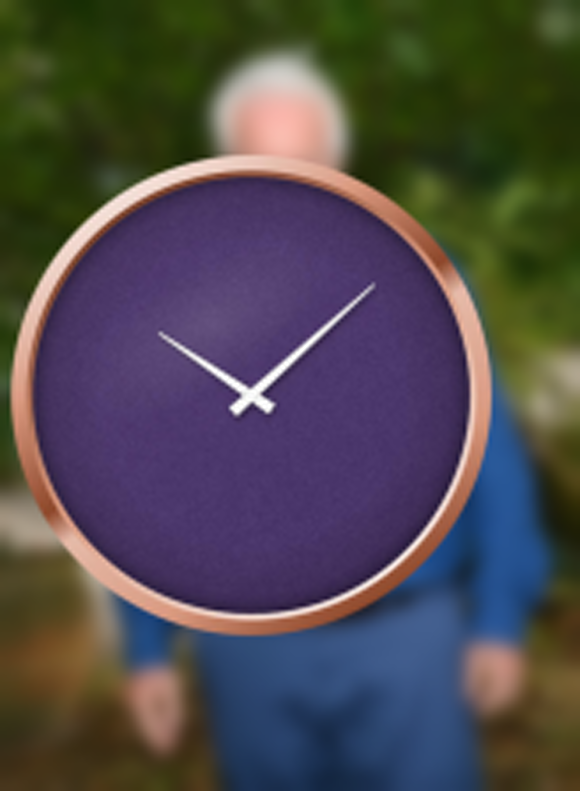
10:08
